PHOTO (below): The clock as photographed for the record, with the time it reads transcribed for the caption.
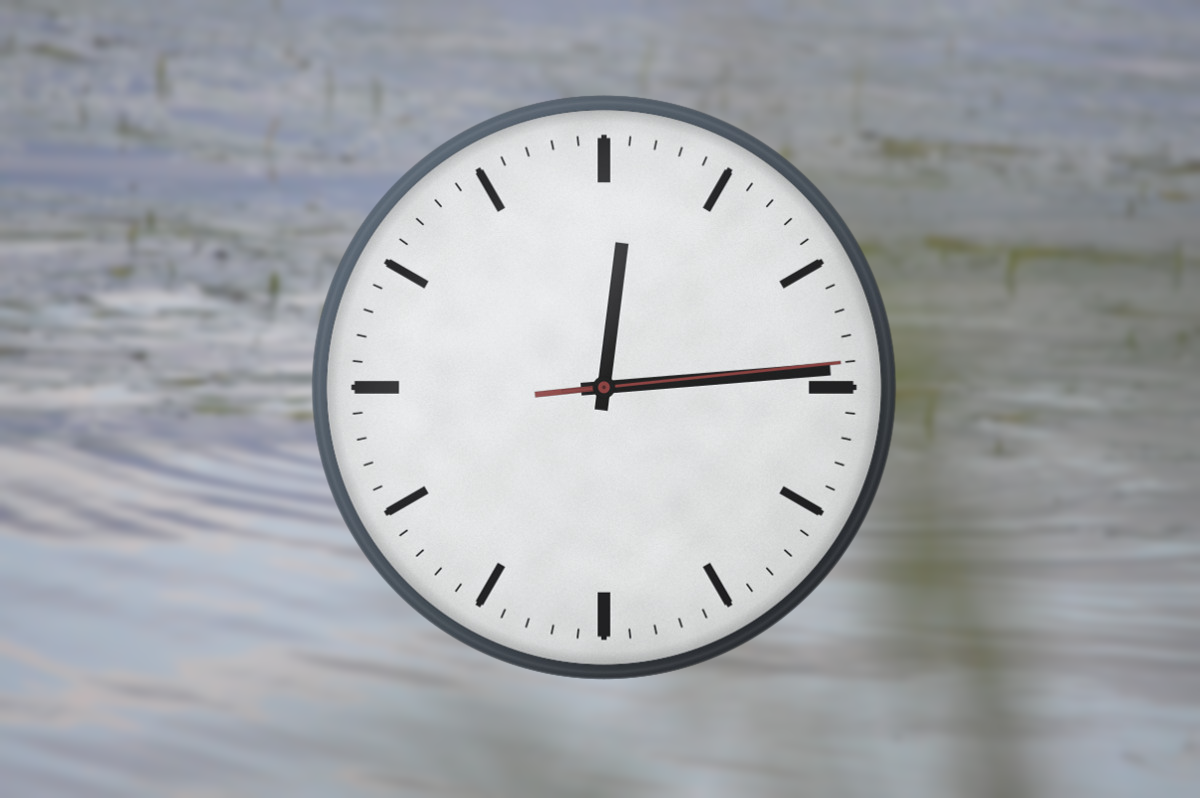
12:14:14
